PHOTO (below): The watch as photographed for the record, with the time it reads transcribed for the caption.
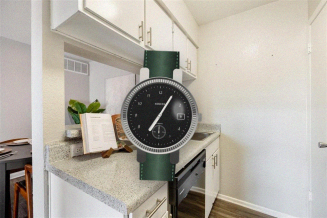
7:05
